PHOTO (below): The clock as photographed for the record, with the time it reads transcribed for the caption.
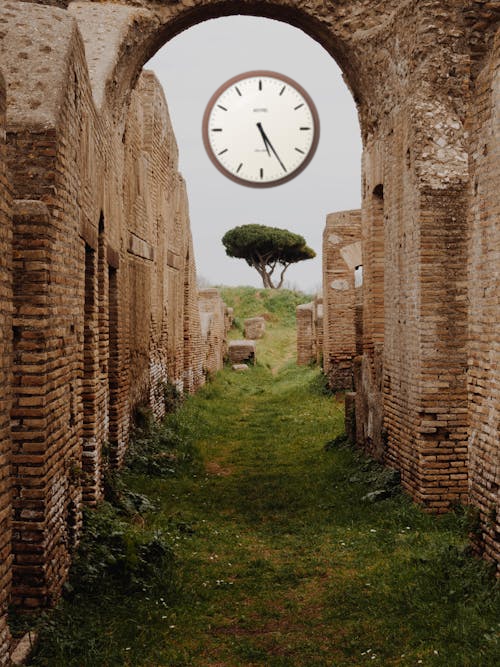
5:25
